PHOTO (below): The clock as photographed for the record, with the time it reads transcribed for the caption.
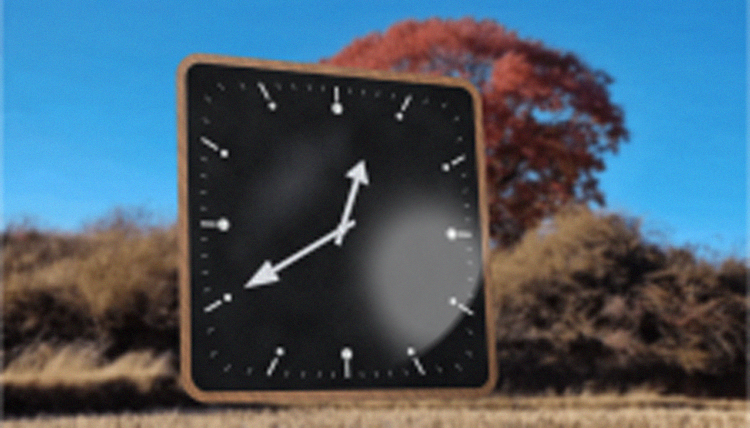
12:40
